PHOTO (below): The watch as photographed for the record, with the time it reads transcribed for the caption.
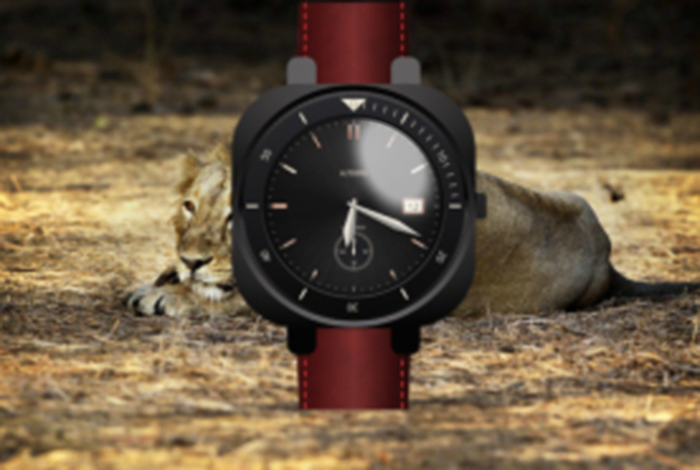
6:19
